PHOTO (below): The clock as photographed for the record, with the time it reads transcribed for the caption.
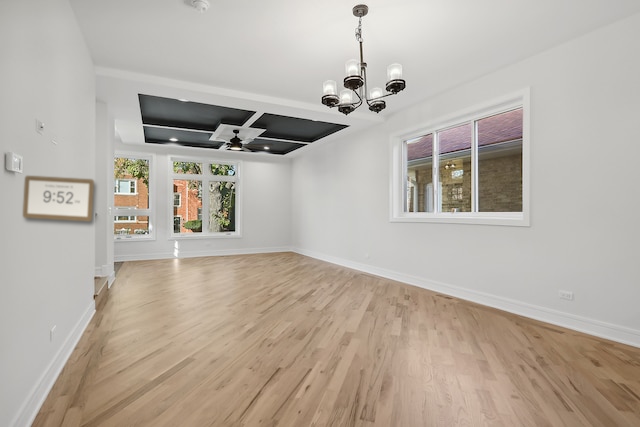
9:52
